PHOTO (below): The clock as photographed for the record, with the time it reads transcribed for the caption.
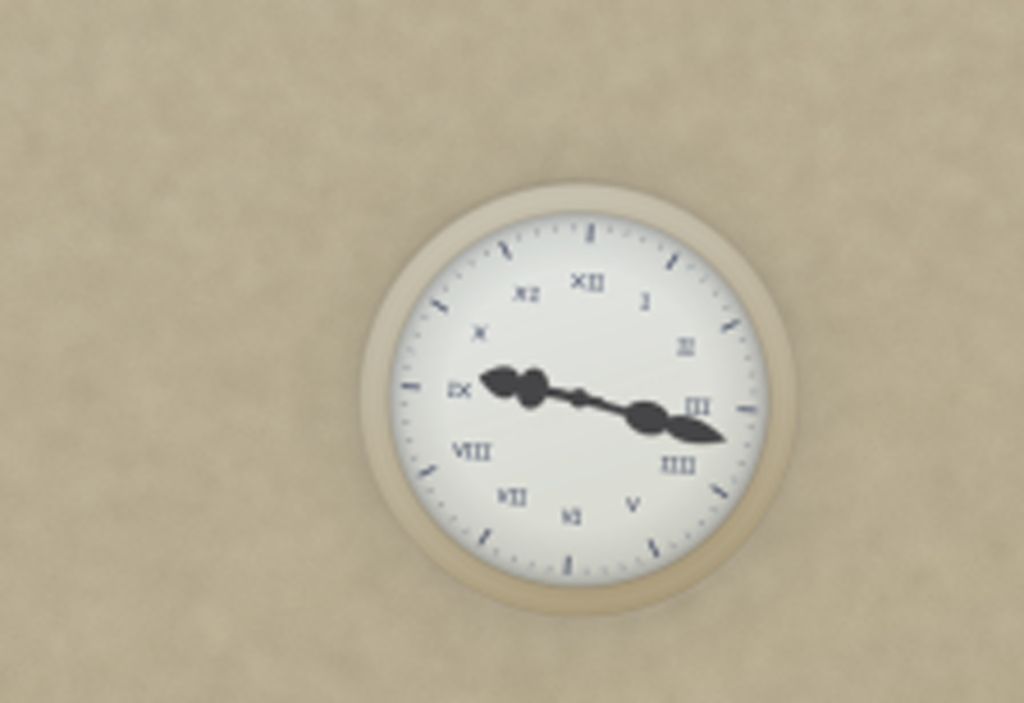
9:17
